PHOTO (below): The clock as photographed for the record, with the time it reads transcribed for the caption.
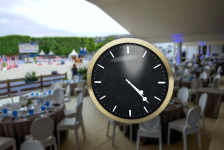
4:23
